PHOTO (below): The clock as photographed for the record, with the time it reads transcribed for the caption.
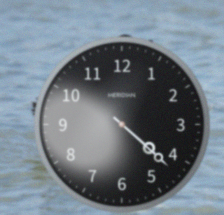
4:22
